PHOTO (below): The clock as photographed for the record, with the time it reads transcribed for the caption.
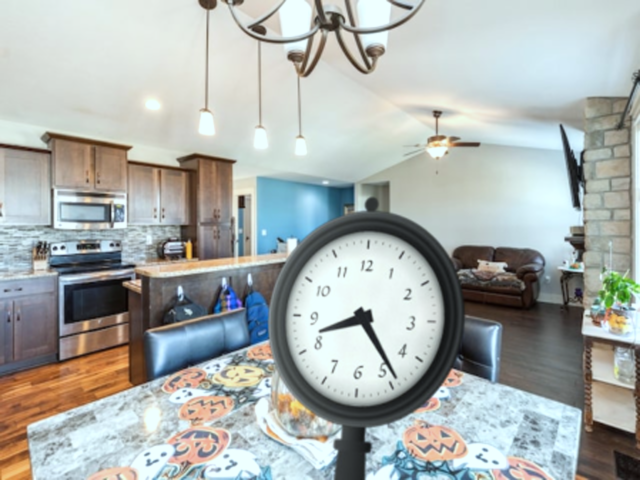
8:24
